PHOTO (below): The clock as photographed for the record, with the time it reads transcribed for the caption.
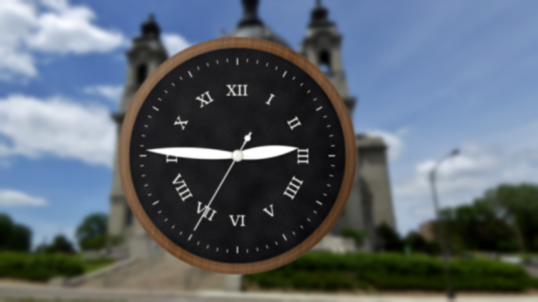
2:45:35
